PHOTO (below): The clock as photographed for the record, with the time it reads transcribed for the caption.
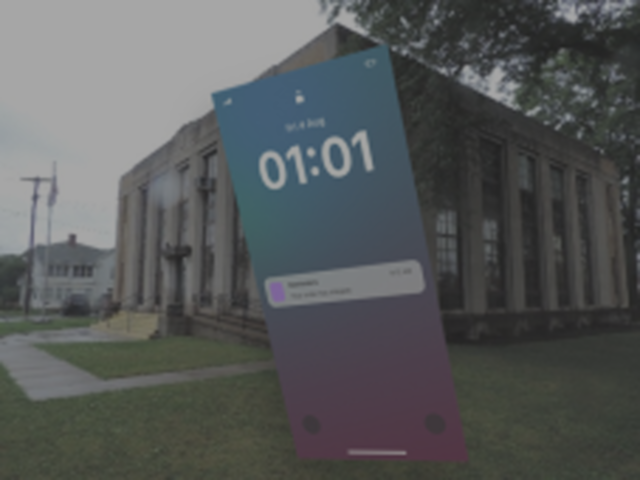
1:01
